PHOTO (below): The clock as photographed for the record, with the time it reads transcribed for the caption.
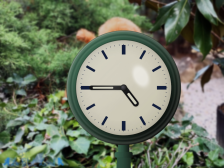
4:45
